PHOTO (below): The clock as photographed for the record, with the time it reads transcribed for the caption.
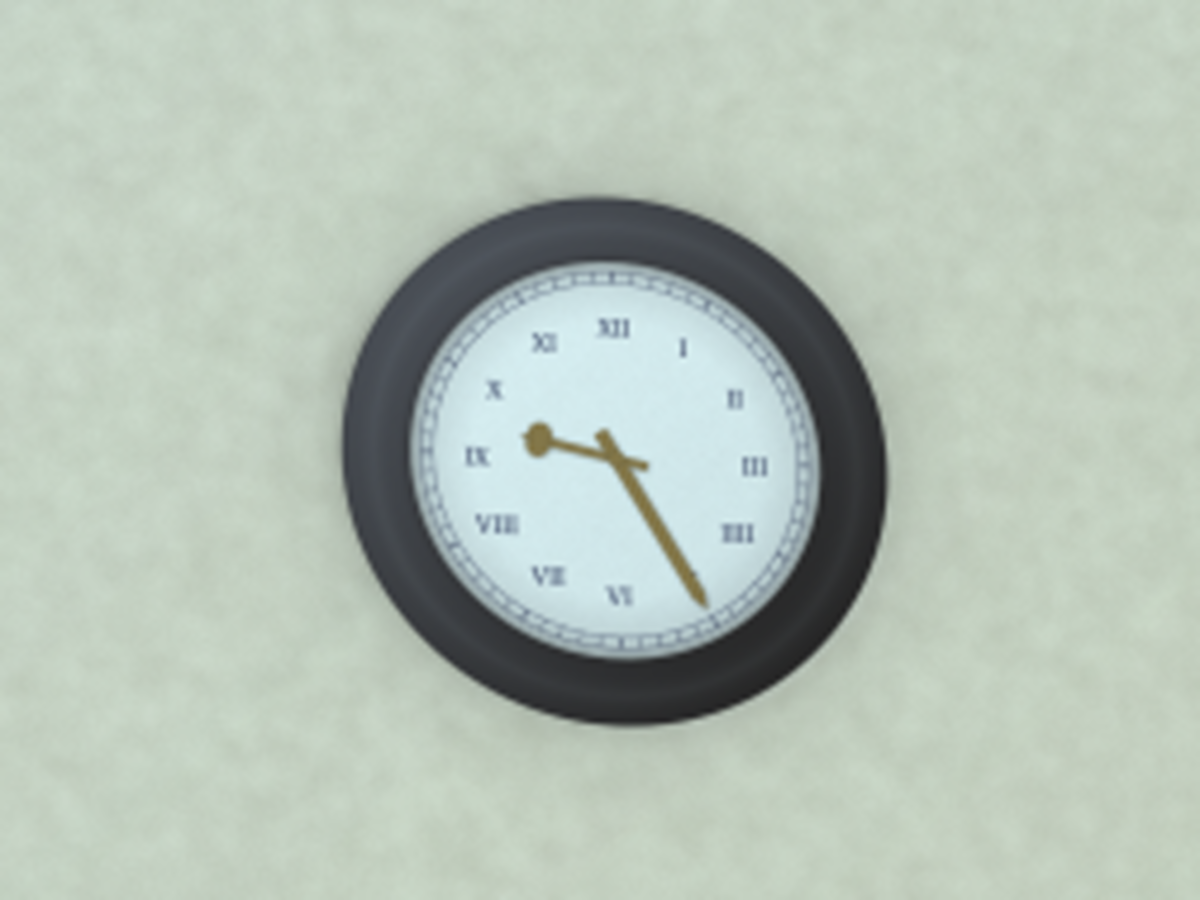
9:25
